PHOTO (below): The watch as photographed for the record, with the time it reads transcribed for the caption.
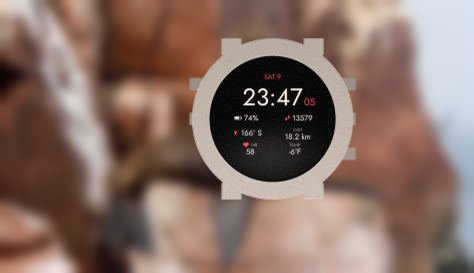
23:47:05
